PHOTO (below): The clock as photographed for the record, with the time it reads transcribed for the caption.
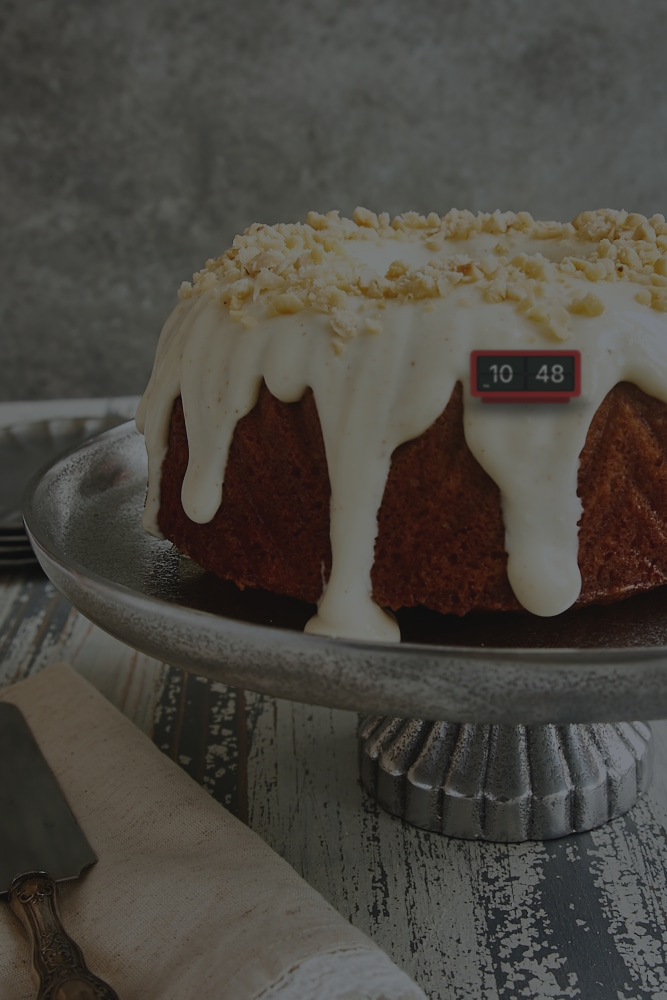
10:48
